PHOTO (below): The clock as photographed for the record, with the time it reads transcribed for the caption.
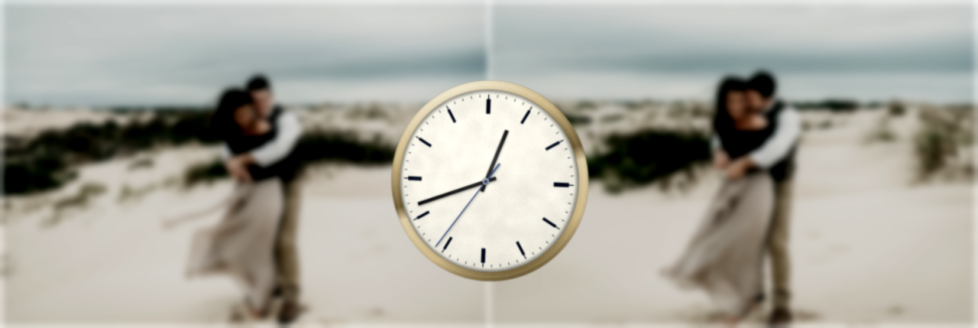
12:41:36
